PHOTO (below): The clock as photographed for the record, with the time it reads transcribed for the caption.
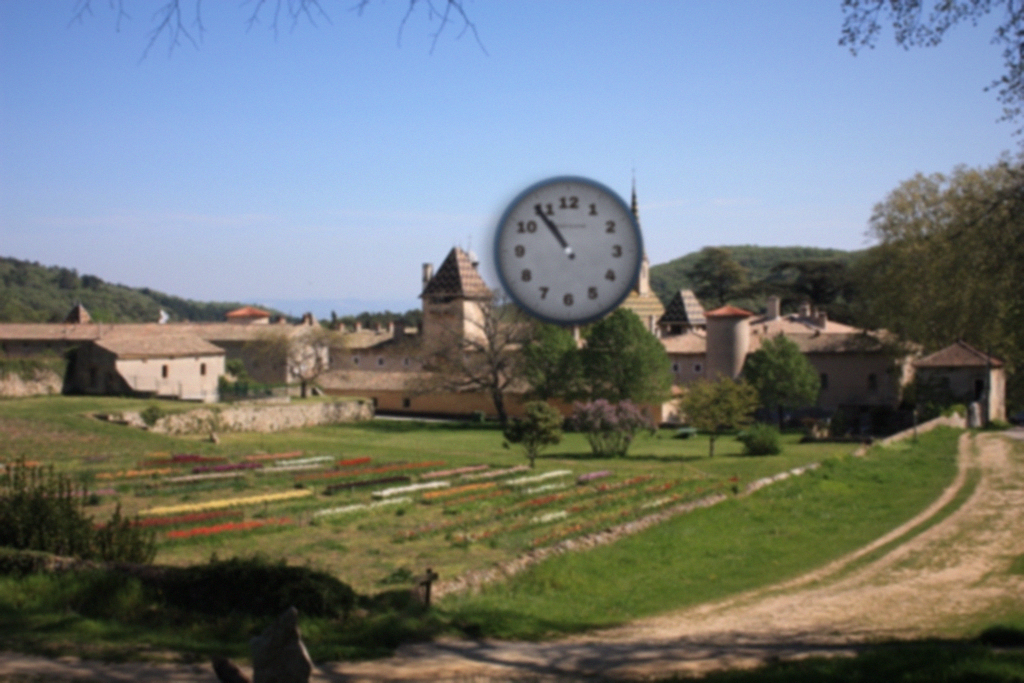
10:54
